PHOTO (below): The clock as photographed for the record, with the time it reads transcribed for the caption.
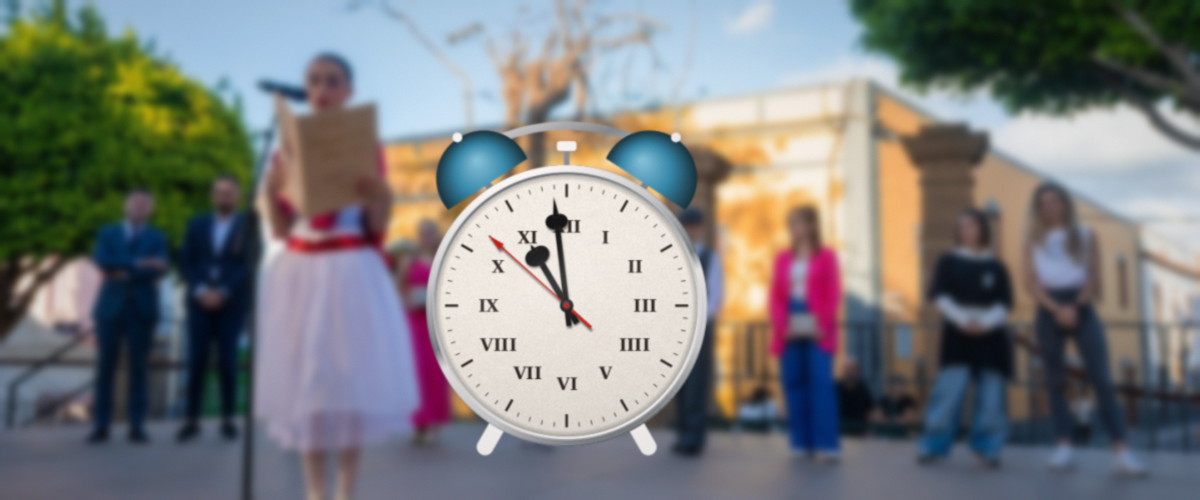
10:58:52
